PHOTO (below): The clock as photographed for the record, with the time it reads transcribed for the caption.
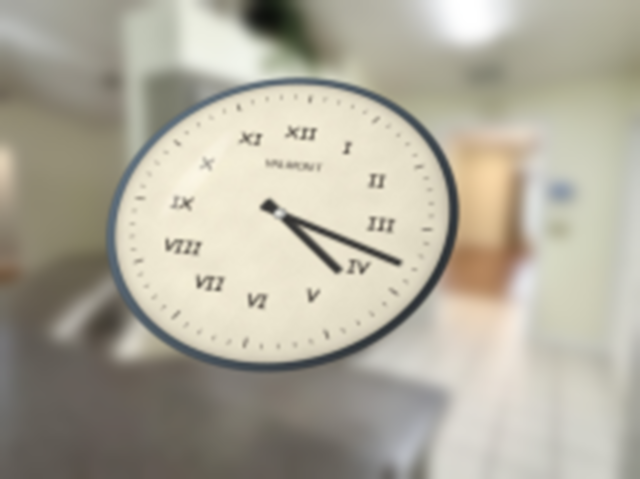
4:18
